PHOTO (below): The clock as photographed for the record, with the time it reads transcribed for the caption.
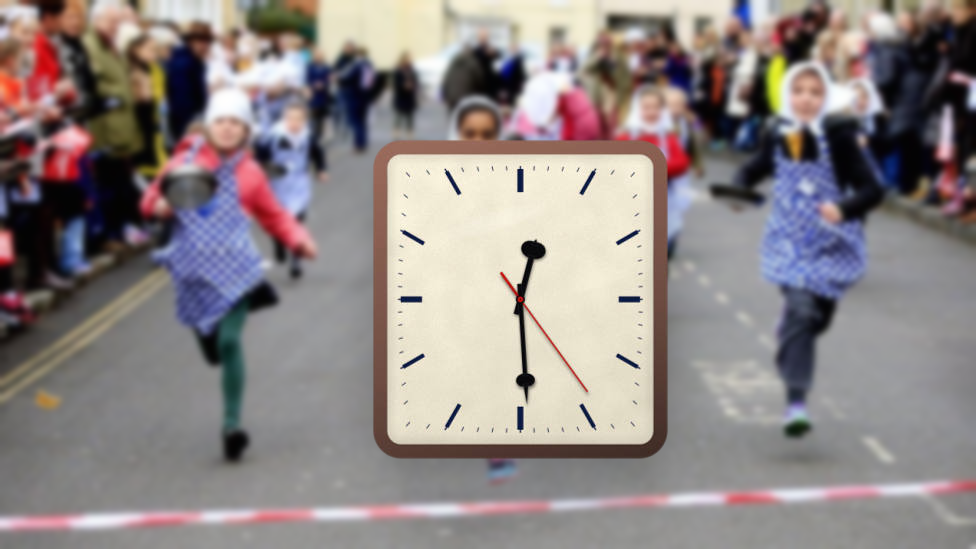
12:29:24
